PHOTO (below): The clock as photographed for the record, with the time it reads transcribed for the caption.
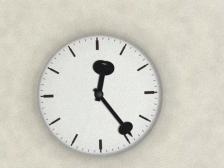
12:24
